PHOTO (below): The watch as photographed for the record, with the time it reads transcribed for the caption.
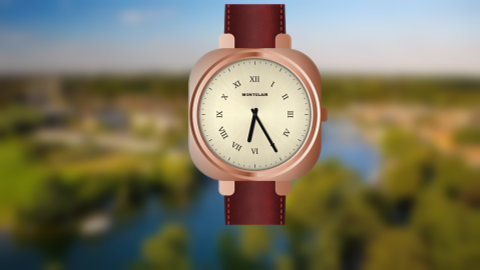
6:25
